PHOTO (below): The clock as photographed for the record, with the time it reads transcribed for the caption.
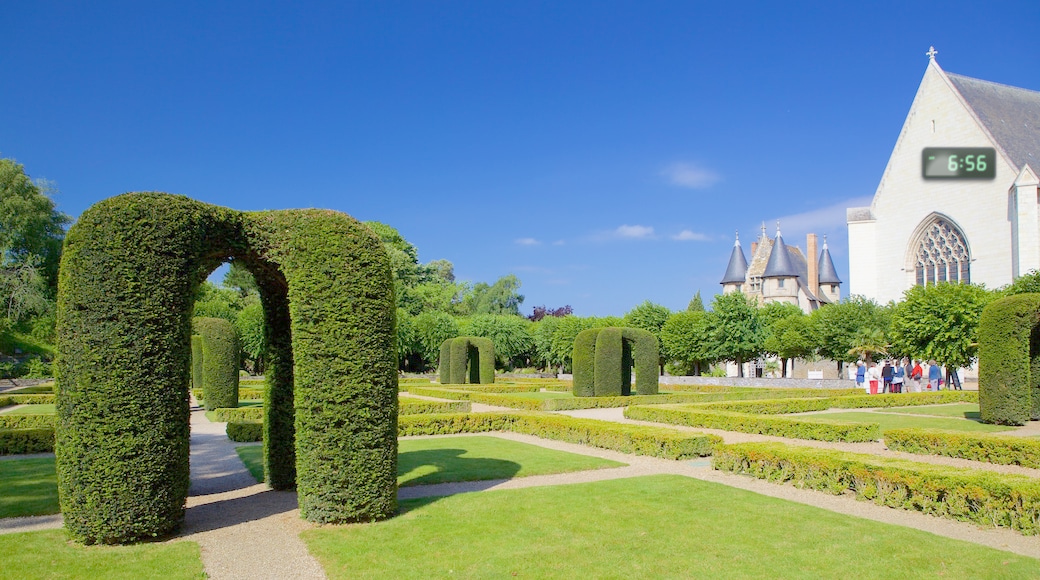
6:56
